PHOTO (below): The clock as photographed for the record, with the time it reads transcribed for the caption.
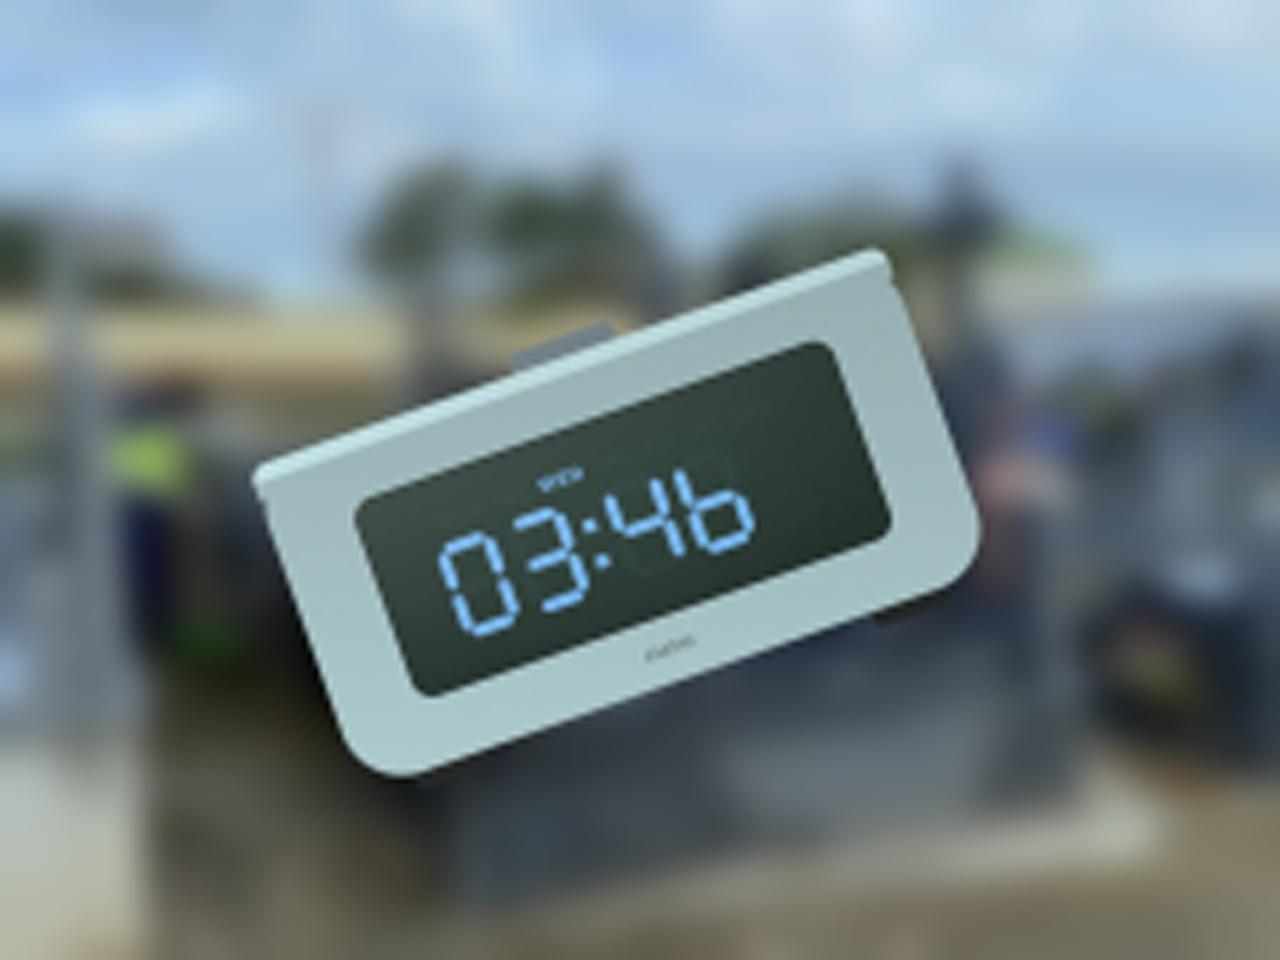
3:46
